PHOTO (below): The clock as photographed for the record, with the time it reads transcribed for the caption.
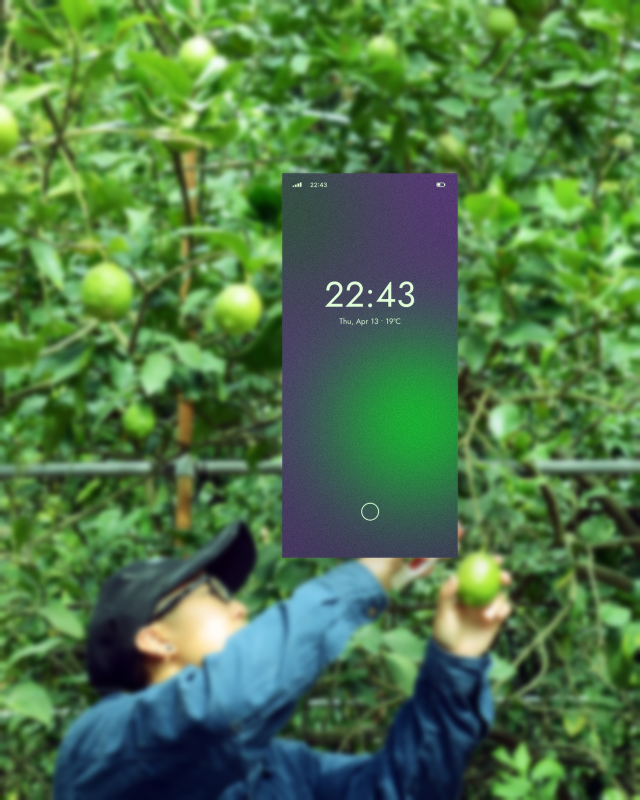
22:43
